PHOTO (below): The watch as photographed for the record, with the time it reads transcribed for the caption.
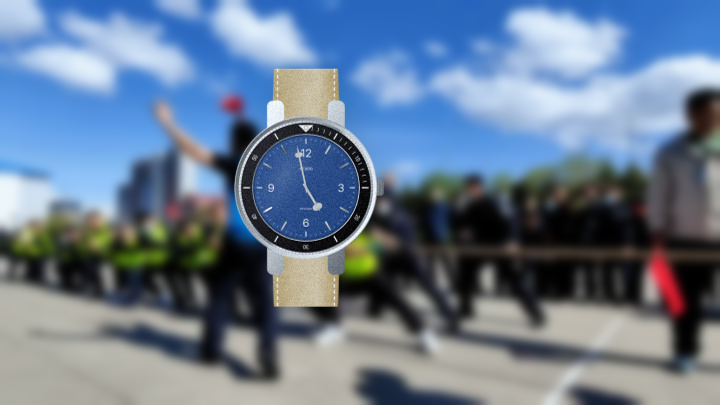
4:58
